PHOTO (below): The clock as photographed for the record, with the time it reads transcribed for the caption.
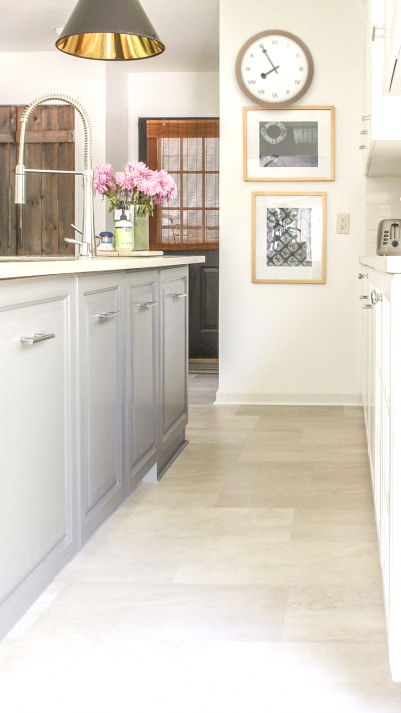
7:55
